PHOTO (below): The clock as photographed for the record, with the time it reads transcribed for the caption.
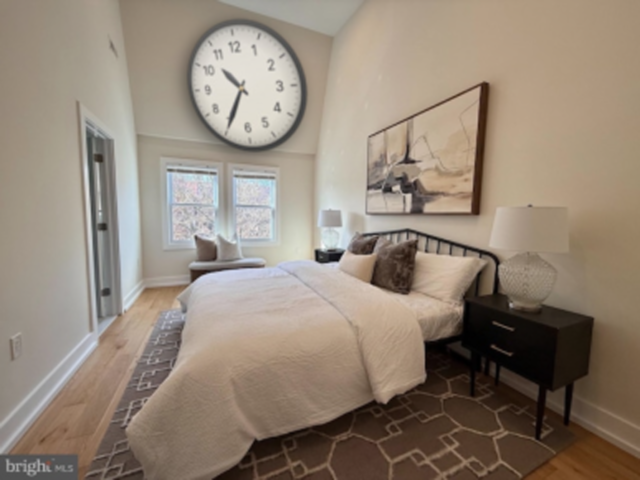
10:35
